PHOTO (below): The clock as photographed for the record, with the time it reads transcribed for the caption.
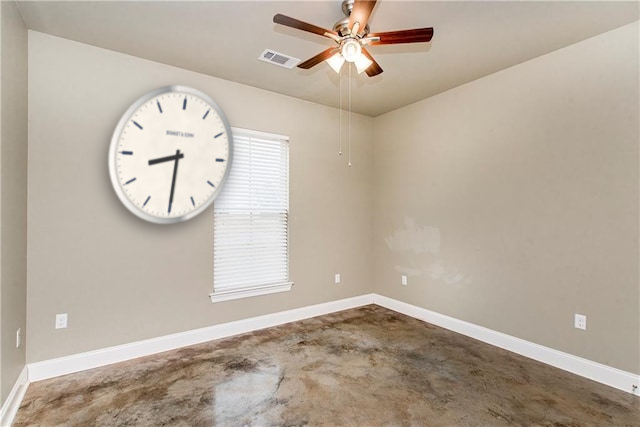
8:30
